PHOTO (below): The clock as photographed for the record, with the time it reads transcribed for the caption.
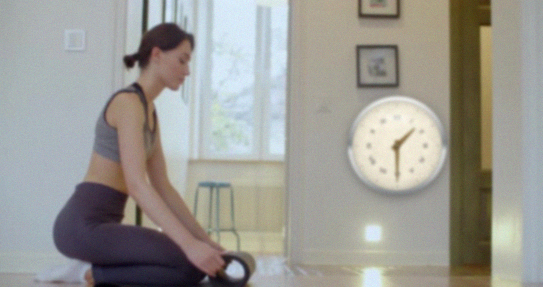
1:30
